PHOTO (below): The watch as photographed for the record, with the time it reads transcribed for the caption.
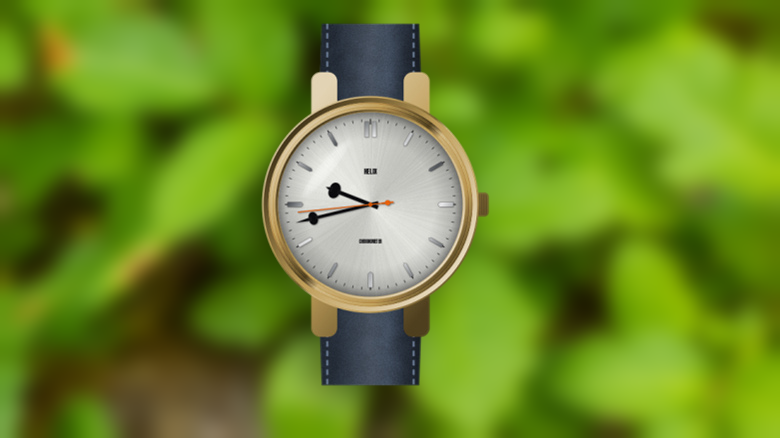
9:42:44
